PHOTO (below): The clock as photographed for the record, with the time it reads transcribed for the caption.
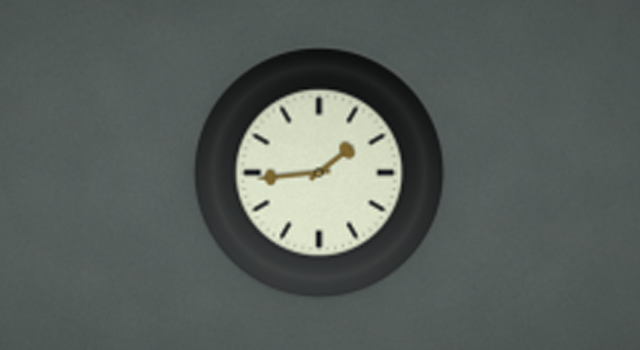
1:44
